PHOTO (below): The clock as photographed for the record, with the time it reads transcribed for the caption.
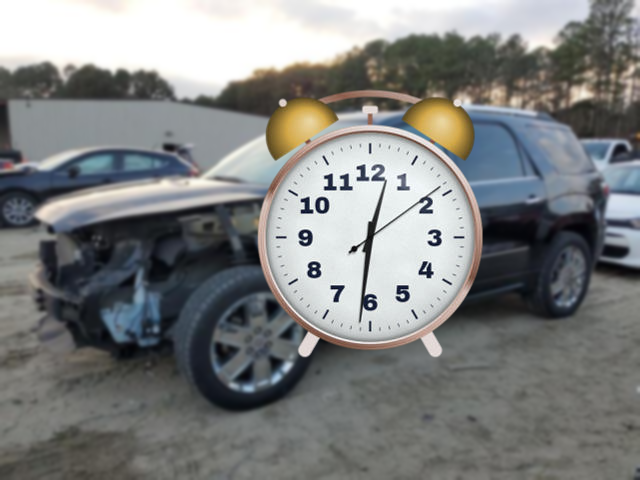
12:31:09
